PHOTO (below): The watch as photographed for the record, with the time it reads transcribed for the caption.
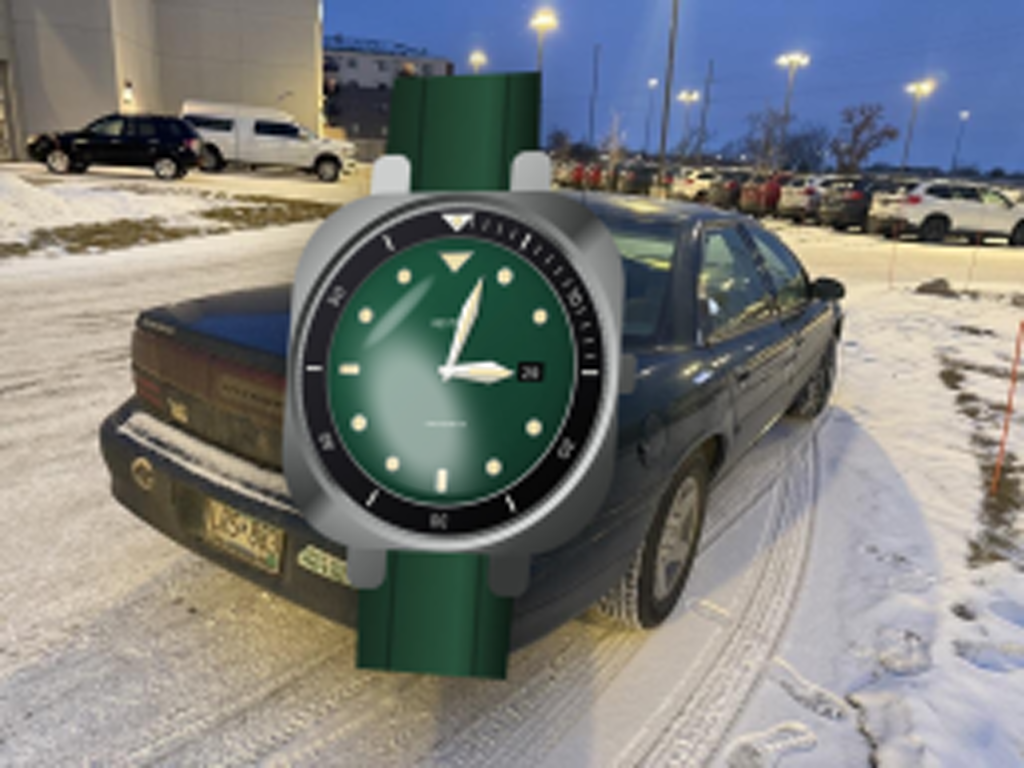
3:03
